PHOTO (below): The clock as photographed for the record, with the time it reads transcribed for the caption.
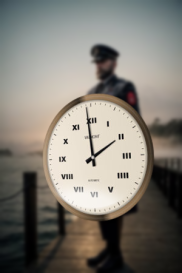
1:59
